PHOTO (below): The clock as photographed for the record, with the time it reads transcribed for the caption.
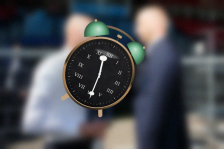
11:29
